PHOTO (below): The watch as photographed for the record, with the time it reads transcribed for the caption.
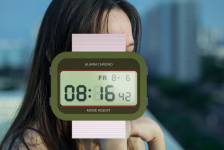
8:16:42
